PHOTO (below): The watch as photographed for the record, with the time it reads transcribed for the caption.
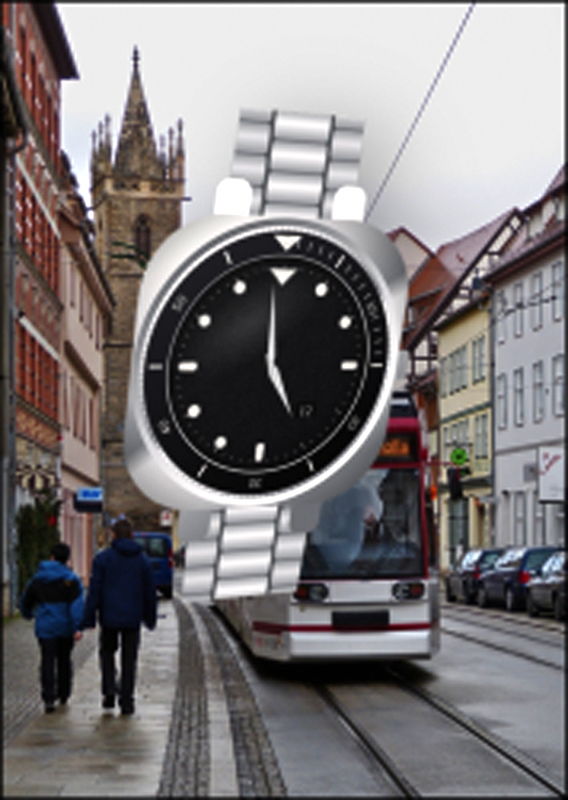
4:59
